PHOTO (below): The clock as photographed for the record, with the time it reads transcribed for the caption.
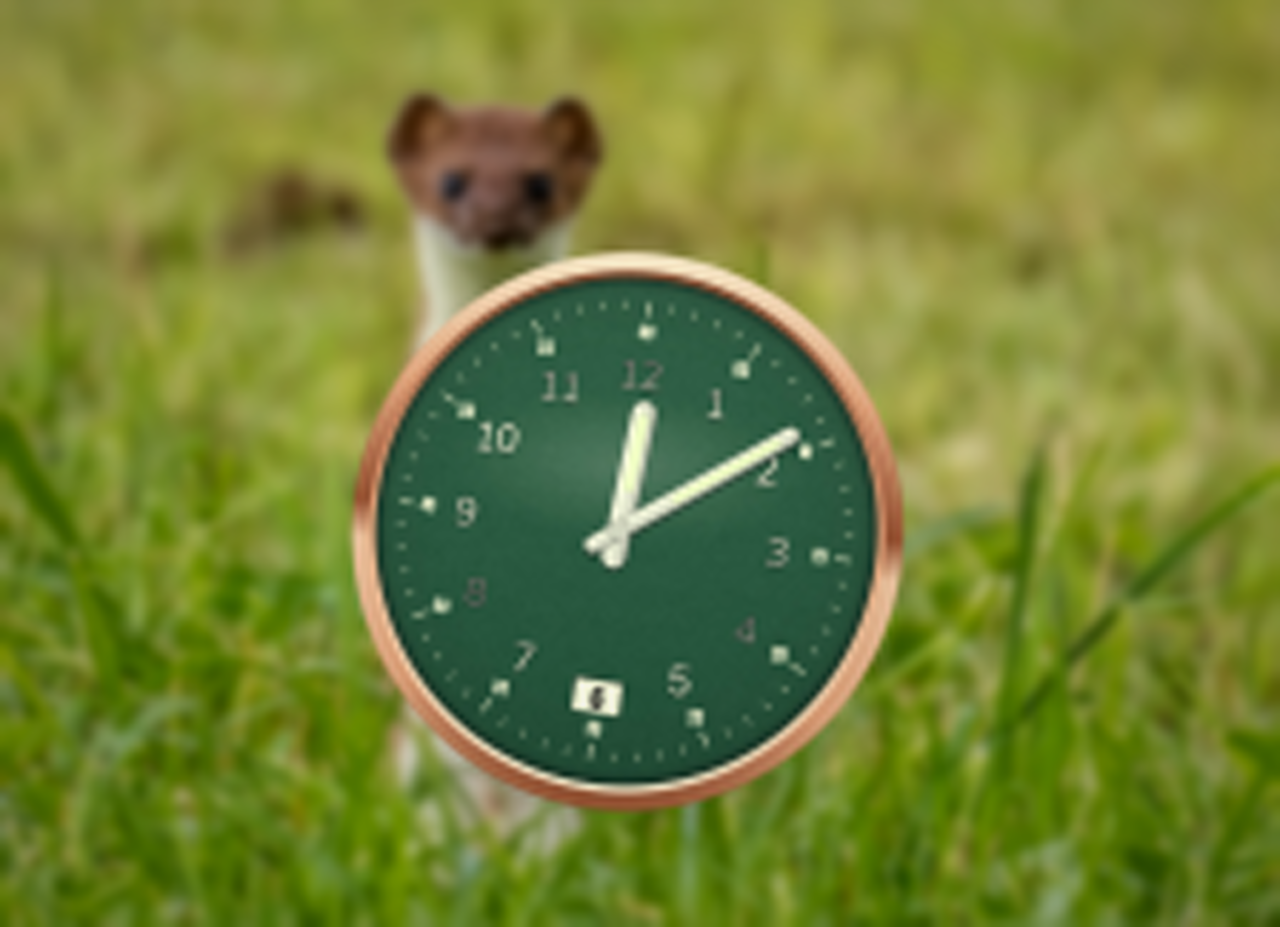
12:09
